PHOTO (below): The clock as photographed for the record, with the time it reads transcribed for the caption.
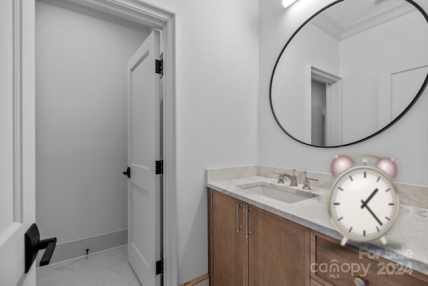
1:23
